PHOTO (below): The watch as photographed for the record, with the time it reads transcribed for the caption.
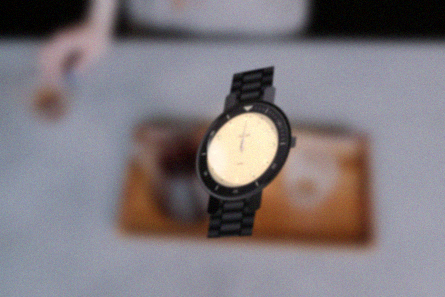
12:00
